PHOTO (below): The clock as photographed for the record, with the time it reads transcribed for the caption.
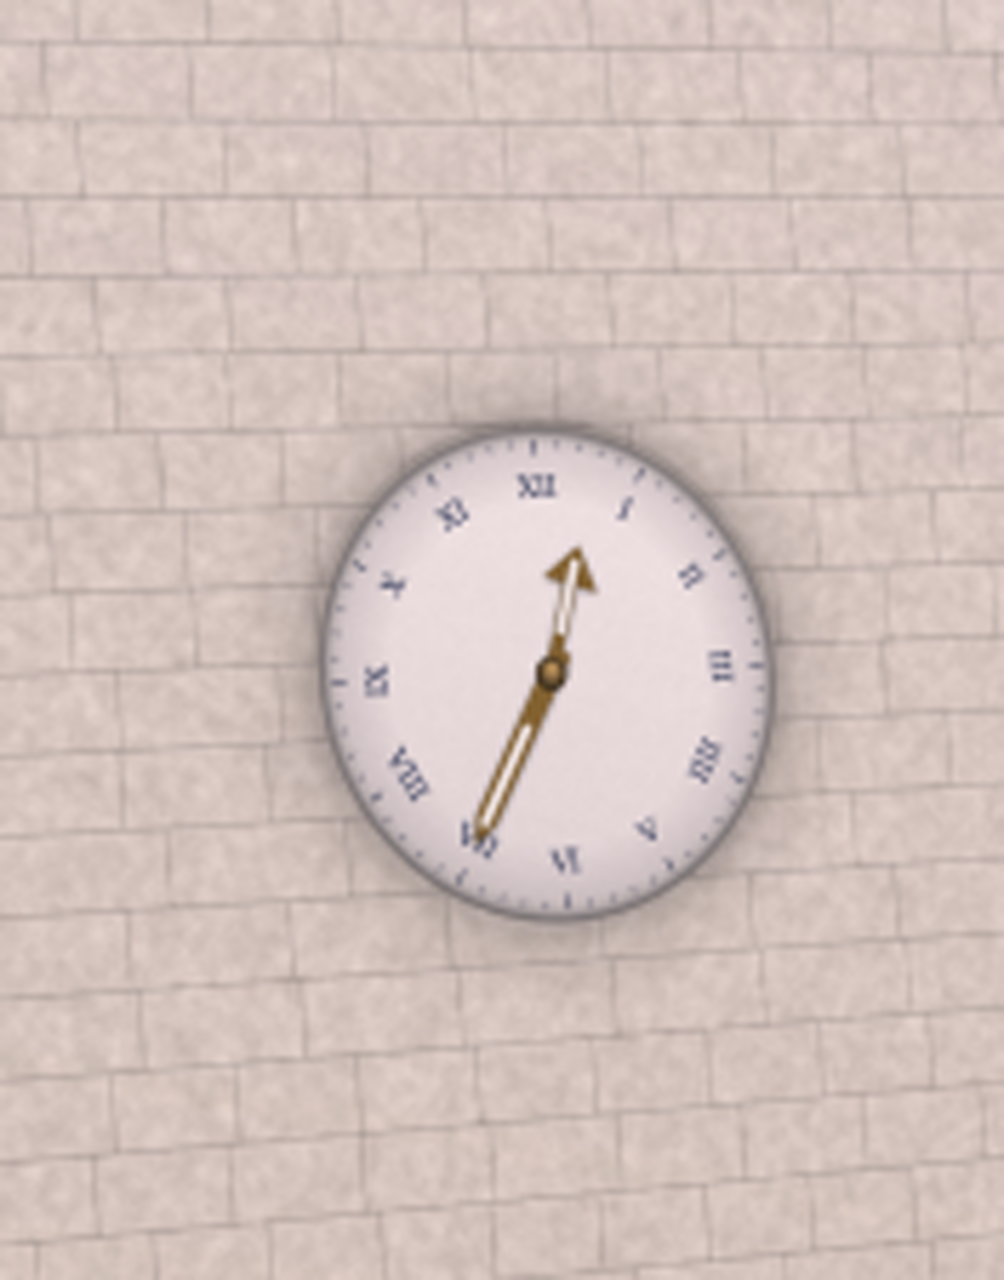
12:35
